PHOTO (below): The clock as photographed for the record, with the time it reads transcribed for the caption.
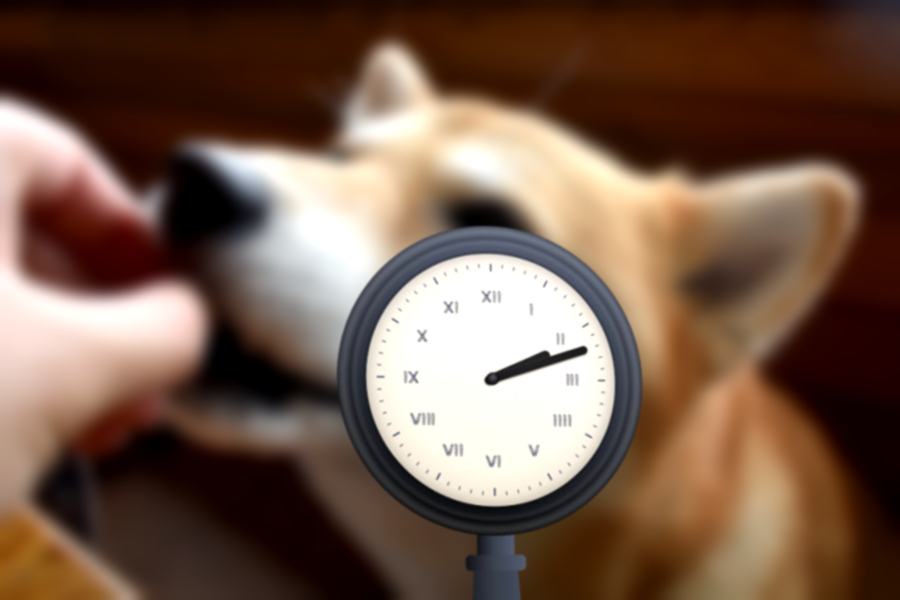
2:12
